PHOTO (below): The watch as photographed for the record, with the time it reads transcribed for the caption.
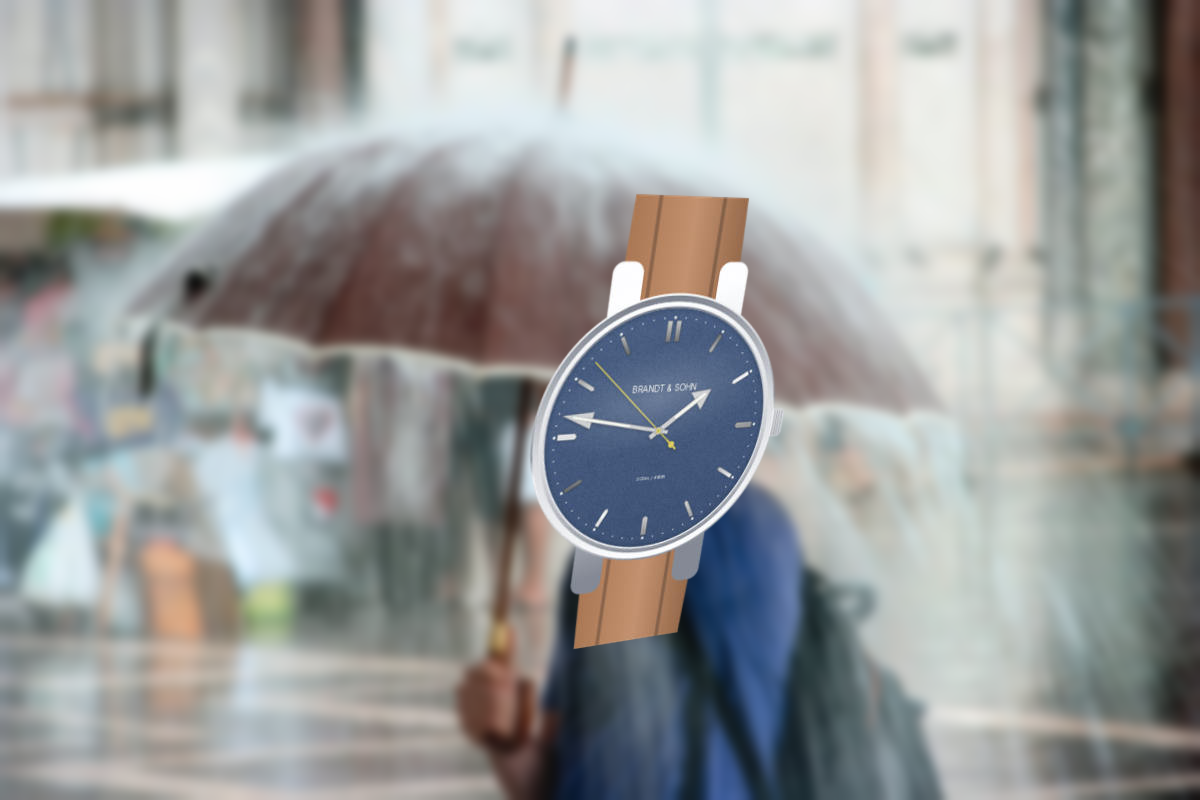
1:46:52
